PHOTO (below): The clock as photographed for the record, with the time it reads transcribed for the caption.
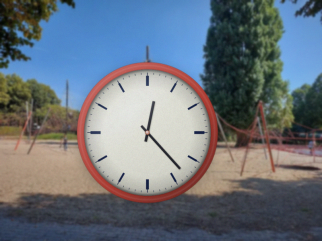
12:23
